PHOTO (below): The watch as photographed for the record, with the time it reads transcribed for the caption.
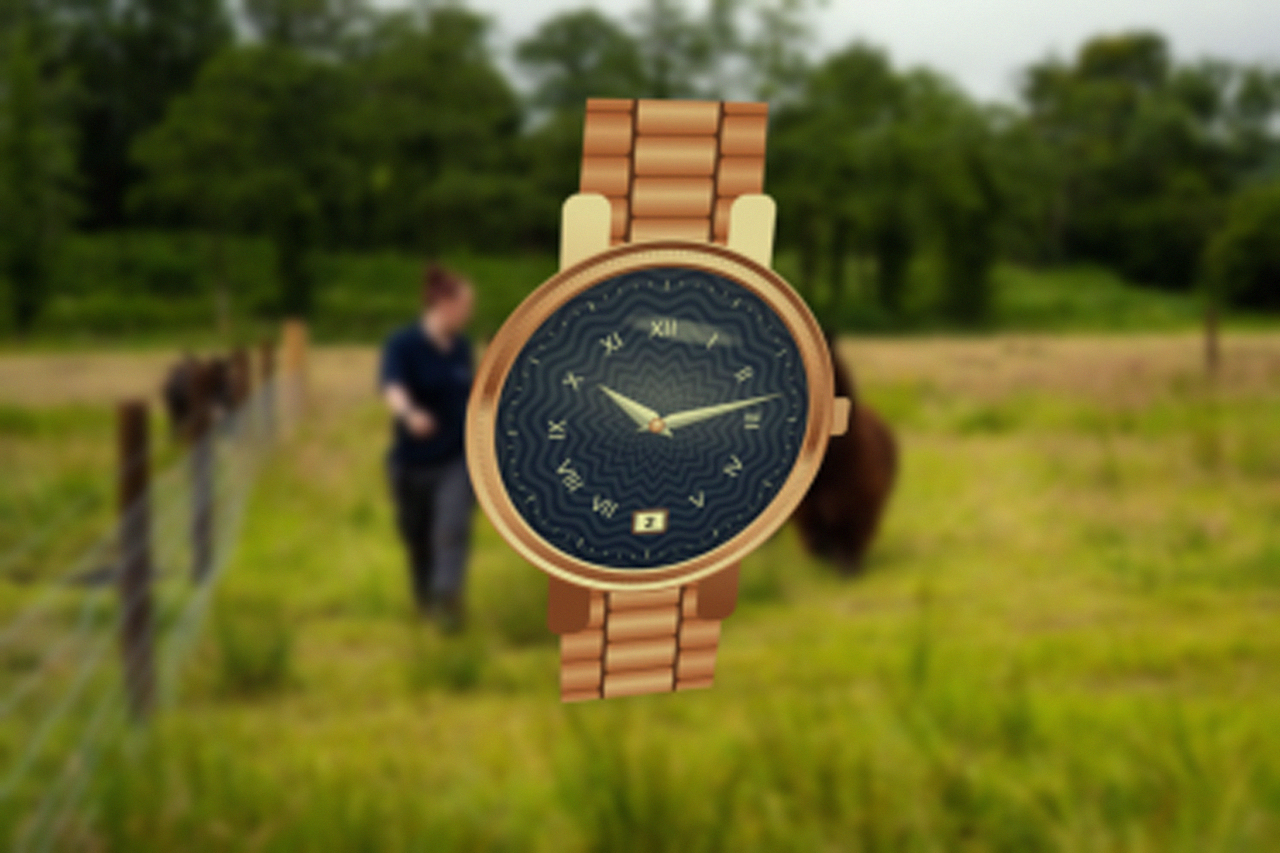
10:13
